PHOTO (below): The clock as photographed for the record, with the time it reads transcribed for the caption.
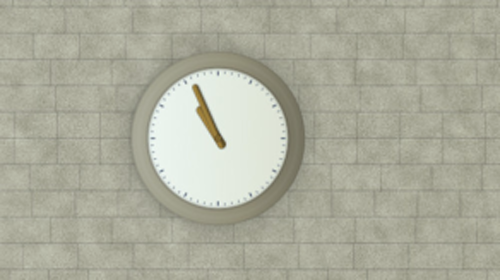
10:56
